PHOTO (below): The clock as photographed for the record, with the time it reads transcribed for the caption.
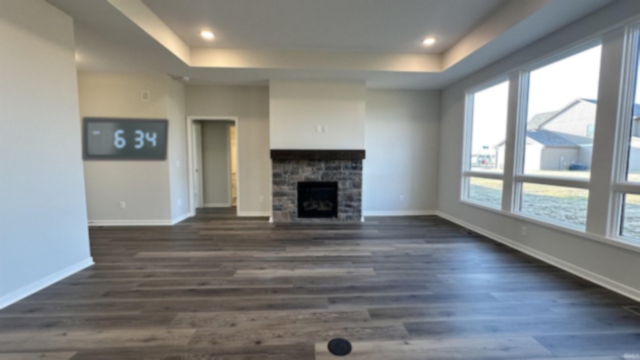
6:34
